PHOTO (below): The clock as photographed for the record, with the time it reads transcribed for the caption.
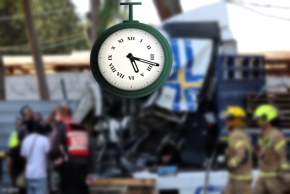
5:18
